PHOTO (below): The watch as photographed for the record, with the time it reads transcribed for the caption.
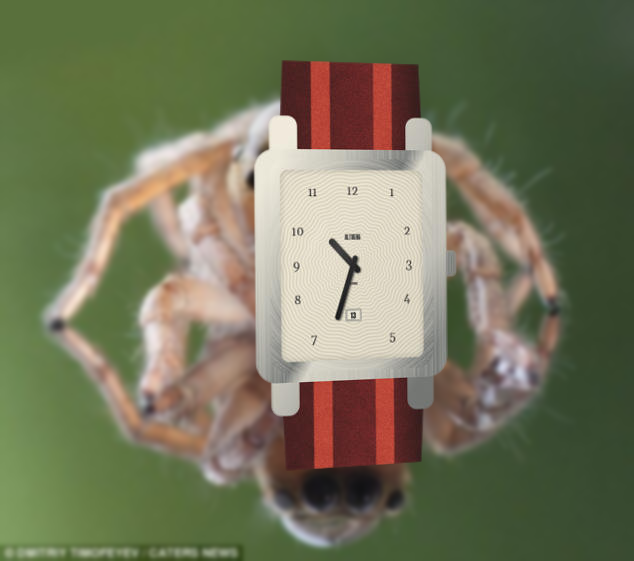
10:33
